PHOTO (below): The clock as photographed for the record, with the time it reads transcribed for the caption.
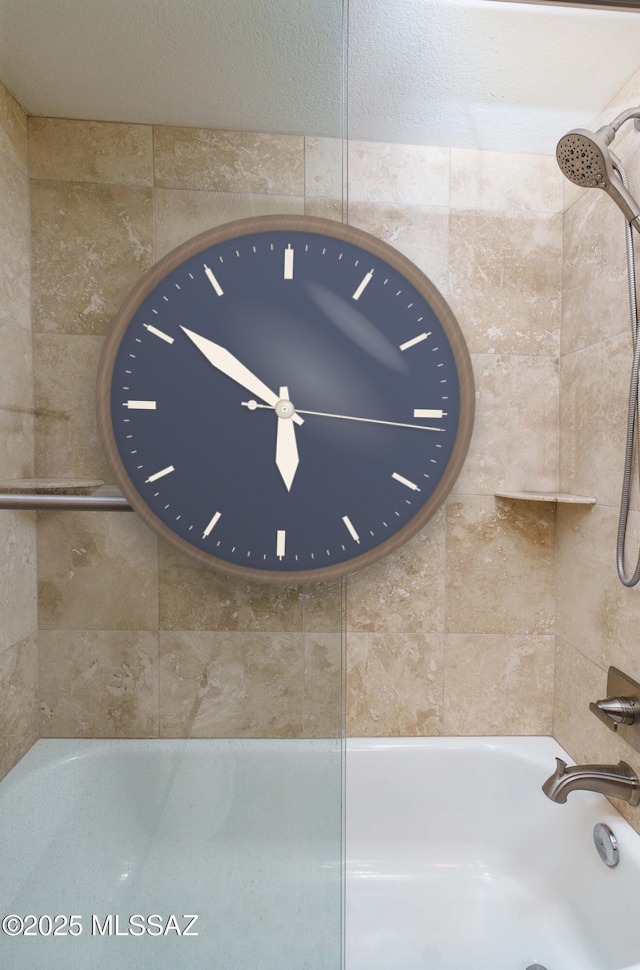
5:51:16
